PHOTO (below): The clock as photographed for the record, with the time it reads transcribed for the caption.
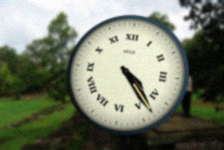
4:23
